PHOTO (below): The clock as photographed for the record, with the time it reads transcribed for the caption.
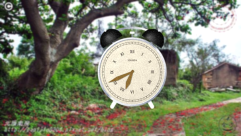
6:41
